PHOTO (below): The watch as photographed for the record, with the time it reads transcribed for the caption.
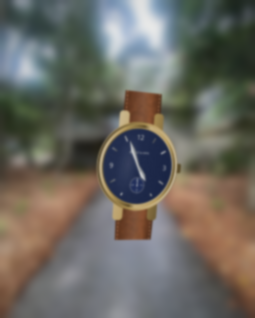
4:56
